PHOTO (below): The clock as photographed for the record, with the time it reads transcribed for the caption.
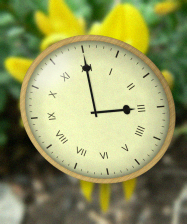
3:00
